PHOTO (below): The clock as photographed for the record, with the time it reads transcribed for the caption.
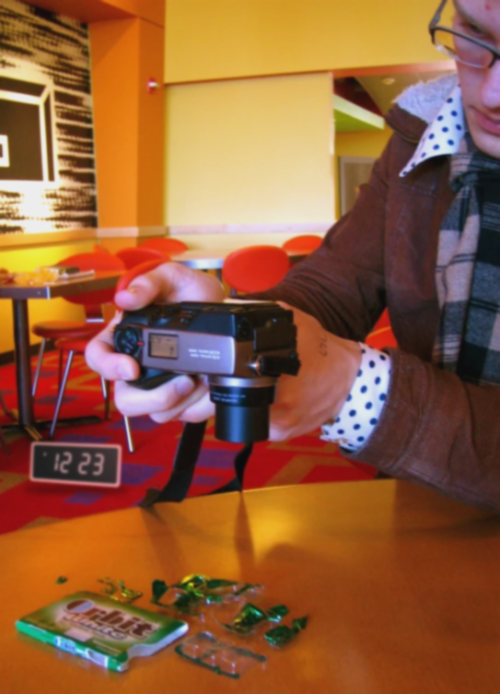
12:23
